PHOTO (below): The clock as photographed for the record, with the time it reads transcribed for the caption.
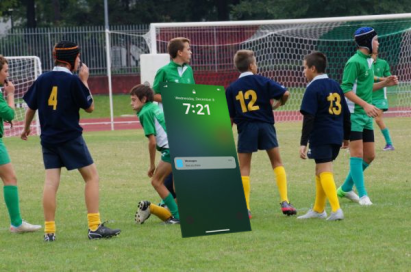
7:21
